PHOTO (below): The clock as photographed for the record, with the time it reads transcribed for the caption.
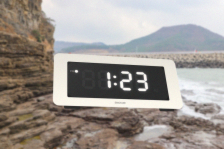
1:23
